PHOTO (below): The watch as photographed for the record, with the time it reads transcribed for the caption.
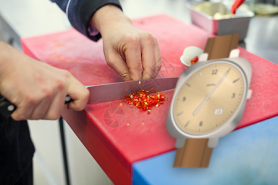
7:05
